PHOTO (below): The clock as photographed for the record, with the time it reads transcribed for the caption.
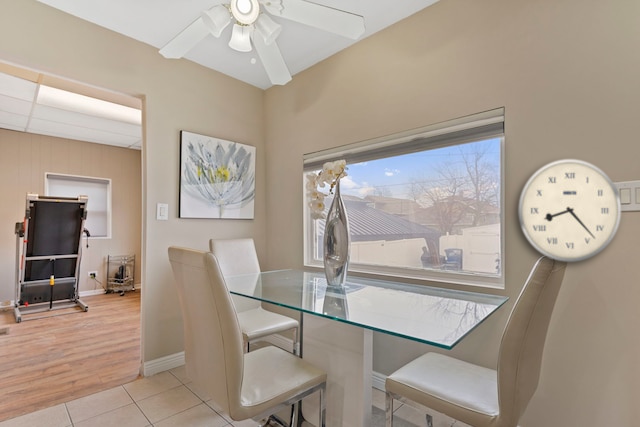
8:23
